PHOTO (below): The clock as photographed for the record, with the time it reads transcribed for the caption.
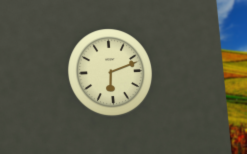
6:12
